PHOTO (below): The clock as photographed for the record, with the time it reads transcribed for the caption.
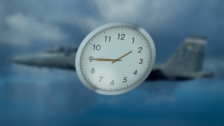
1:45
